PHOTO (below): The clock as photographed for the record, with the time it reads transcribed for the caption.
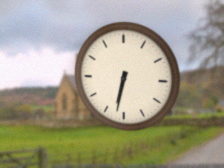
6:32
